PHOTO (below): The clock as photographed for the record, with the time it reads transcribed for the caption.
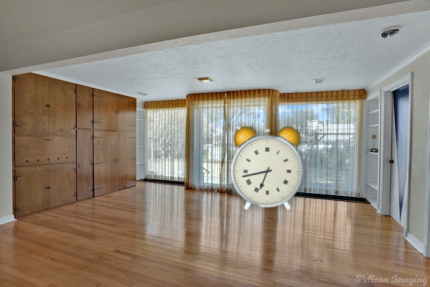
6:43
